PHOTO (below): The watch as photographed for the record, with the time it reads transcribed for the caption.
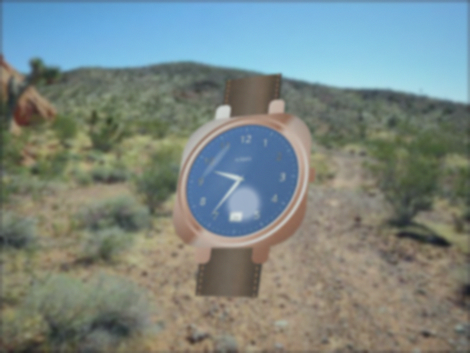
9:36
